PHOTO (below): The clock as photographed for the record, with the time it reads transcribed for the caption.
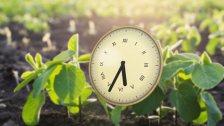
5:34
